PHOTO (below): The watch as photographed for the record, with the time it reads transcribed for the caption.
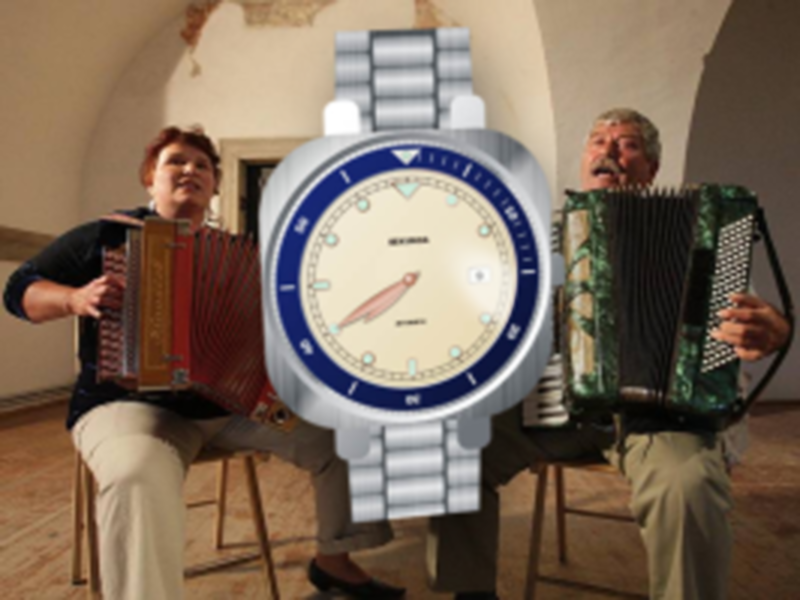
7:40
